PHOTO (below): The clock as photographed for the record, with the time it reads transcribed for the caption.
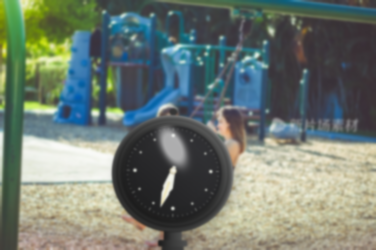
6:33
